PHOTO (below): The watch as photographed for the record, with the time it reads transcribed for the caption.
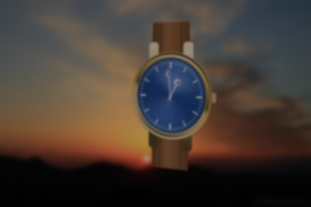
12:59
